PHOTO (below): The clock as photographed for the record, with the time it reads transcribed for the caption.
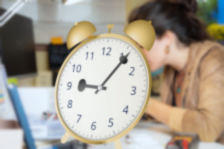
9:06
